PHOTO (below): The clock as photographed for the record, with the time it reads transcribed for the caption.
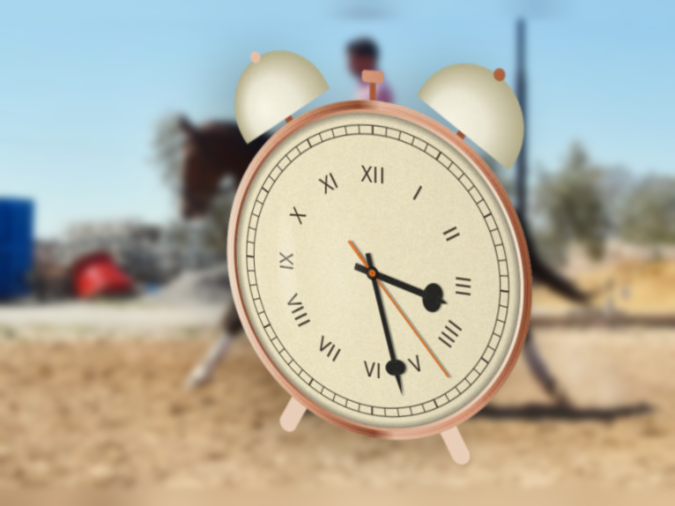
3:27:23
